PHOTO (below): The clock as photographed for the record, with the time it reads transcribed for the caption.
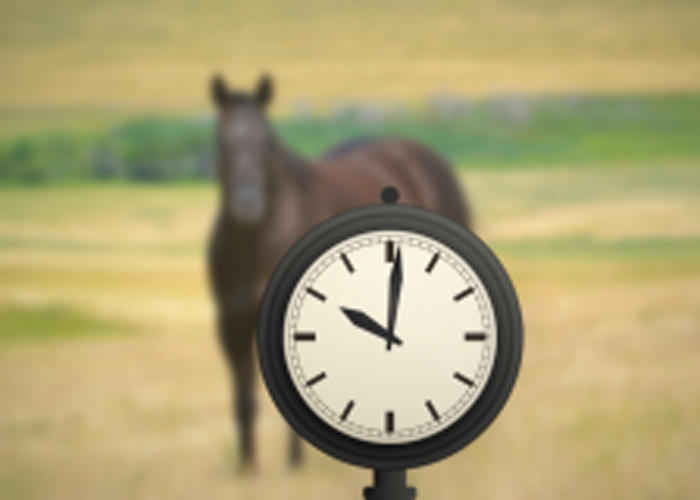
10:01
